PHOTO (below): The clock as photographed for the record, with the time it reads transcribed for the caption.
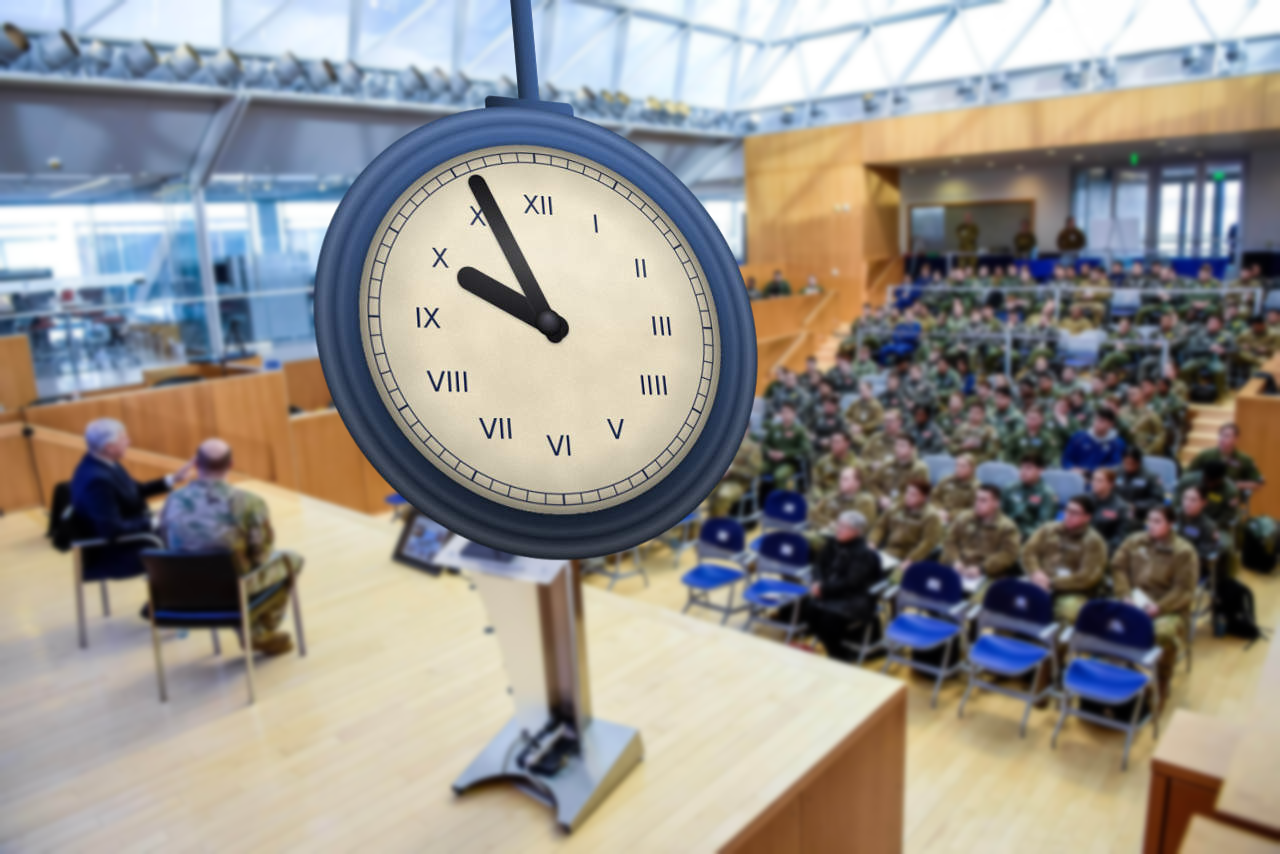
9:56
